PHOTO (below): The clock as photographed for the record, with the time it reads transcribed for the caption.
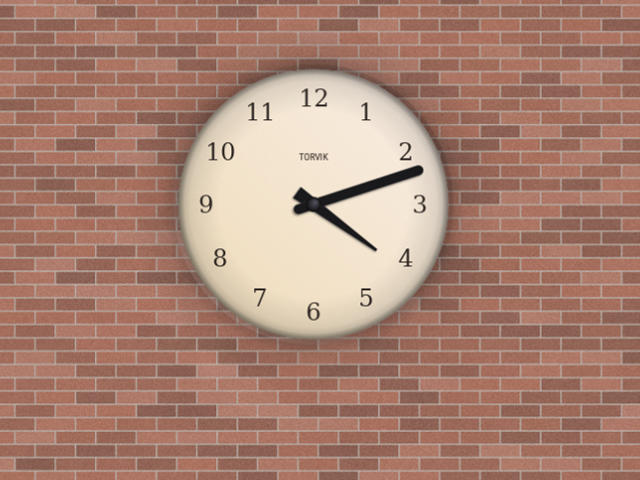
4:12
